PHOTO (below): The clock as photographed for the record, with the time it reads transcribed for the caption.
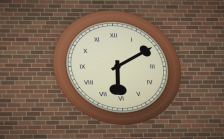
6:10
